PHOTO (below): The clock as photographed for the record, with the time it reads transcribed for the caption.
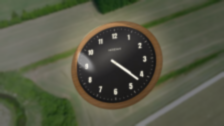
4:22
